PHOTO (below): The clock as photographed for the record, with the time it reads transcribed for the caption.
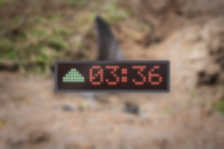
3:36
